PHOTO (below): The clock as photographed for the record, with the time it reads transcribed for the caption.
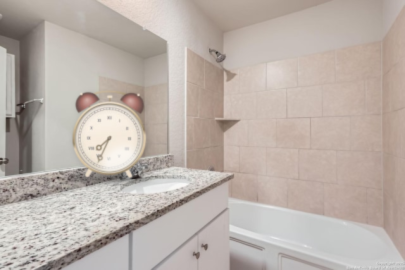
7:34
